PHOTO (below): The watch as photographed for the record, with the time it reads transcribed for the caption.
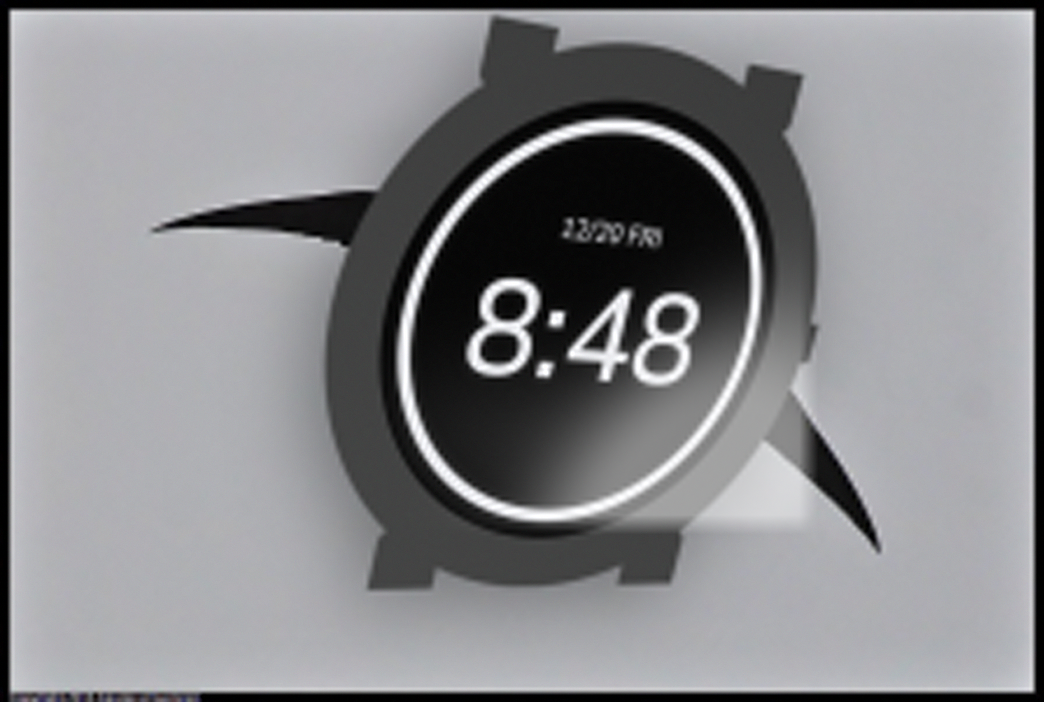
8:48
